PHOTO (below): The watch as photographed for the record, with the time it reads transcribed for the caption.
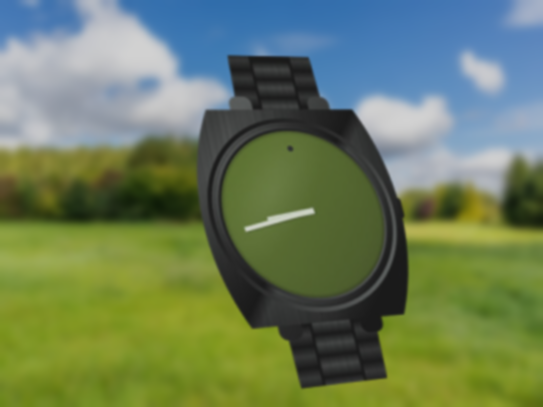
8:43
